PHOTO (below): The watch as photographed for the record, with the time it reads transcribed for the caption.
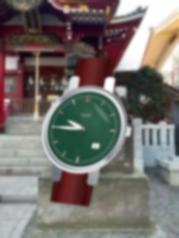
9:45
